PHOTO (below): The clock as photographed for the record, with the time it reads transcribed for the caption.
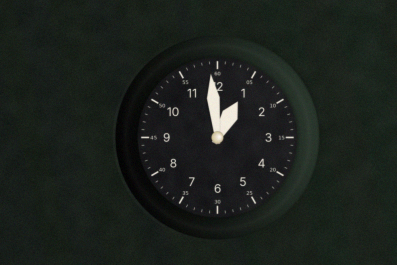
12:59
